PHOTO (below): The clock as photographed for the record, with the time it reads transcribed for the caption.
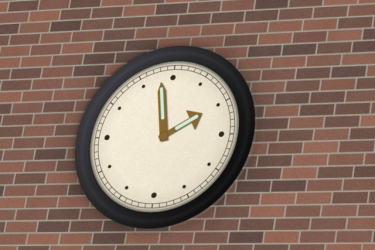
1:58
